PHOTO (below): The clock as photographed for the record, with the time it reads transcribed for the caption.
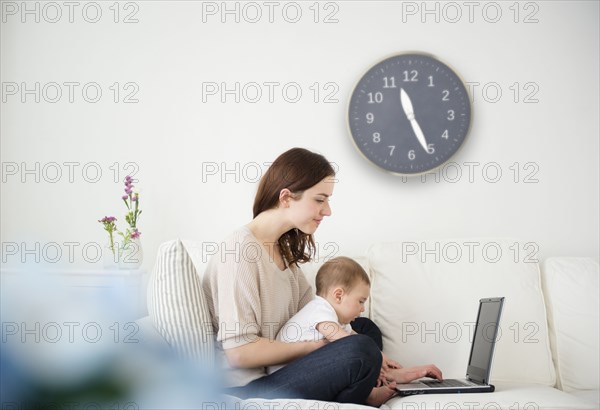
11:26
